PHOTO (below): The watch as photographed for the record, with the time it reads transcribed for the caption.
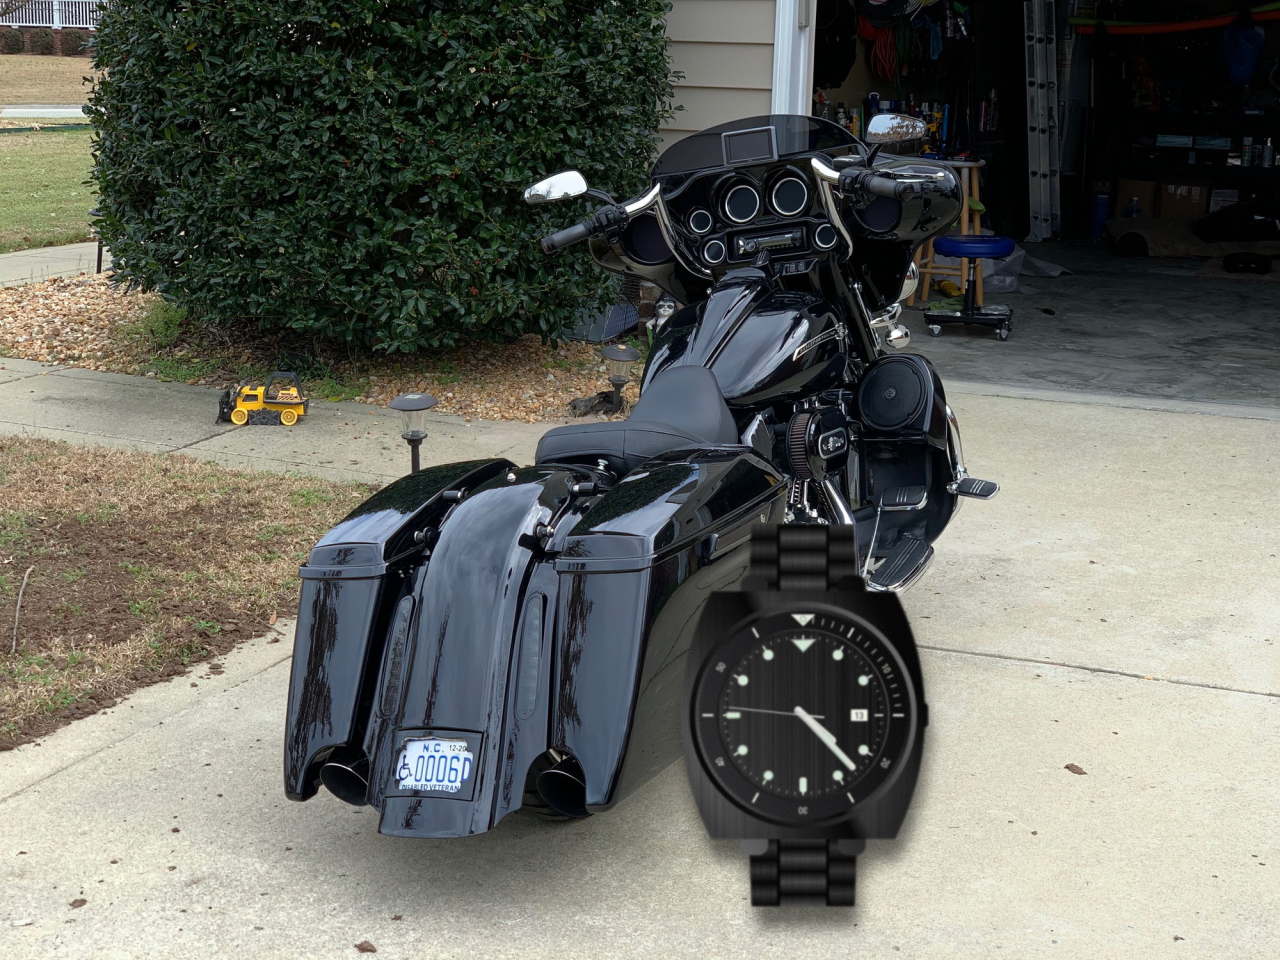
4:22:46
